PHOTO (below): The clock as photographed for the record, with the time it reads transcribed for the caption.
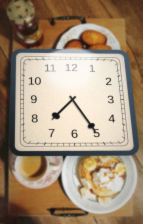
7:25
